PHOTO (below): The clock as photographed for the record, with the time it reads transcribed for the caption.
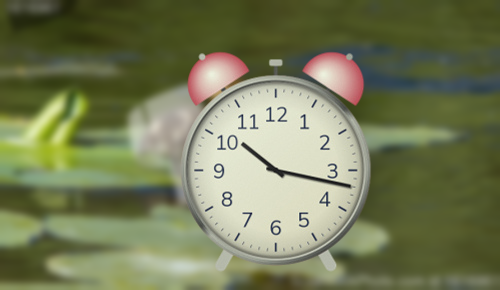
10:17
